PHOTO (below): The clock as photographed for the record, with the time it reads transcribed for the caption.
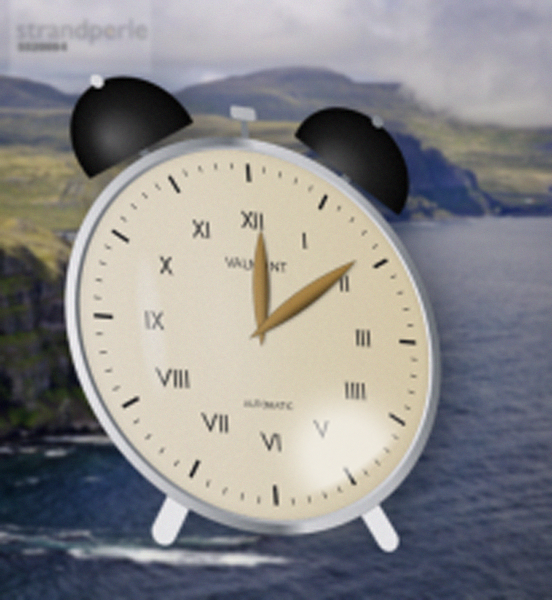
12:09
